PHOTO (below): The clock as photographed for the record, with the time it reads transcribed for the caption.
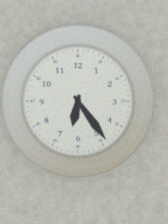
6:24
